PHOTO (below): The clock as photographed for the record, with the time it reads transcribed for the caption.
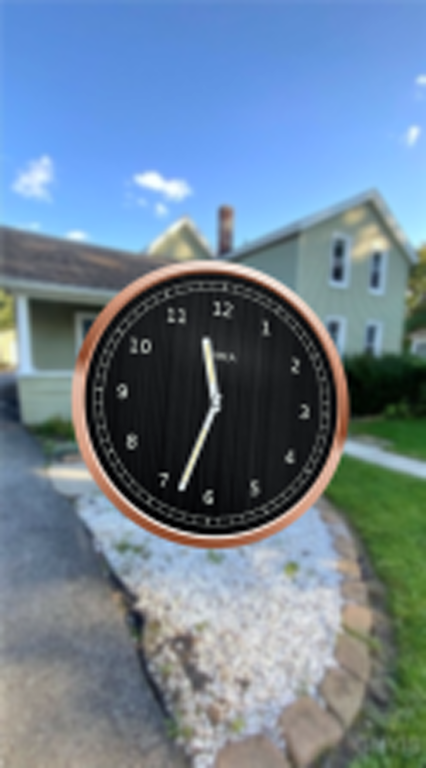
11:33
